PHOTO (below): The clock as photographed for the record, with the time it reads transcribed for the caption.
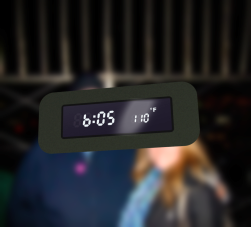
6:05
